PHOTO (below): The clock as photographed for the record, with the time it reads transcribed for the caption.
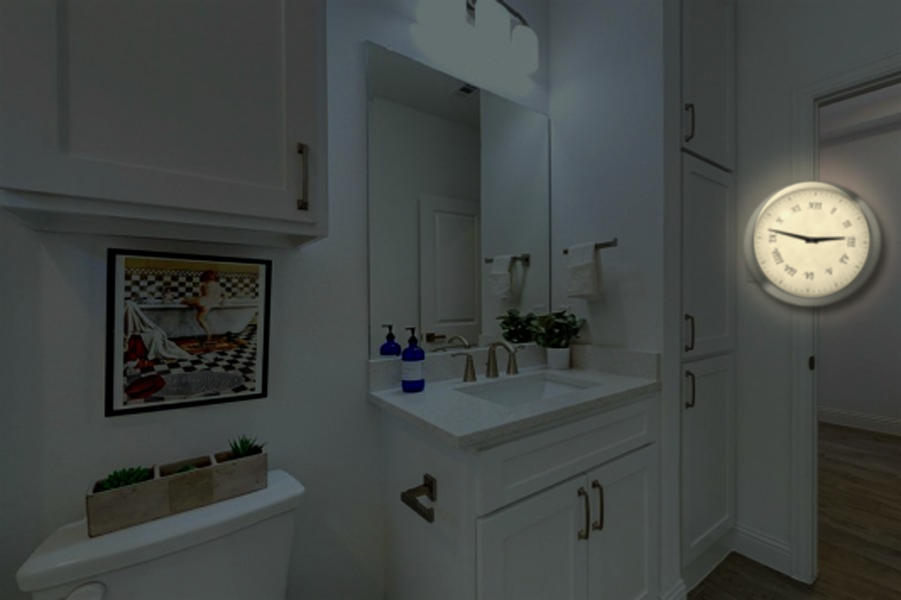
2:47
